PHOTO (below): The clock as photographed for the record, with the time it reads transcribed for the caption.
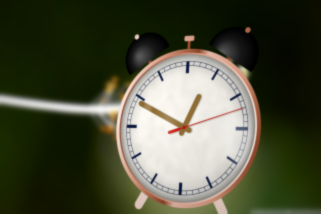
12:49:12
